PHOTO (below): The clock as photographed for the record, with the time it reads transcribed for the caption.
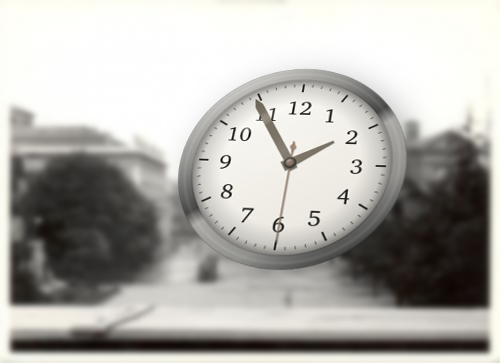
1:54:30
